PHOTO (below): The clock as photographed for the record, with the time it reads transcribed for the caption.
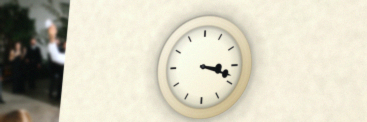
3:18
